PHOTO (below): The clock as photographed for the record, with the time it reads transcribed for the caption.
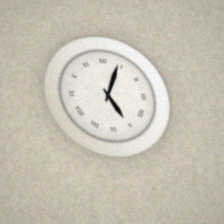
5:04
